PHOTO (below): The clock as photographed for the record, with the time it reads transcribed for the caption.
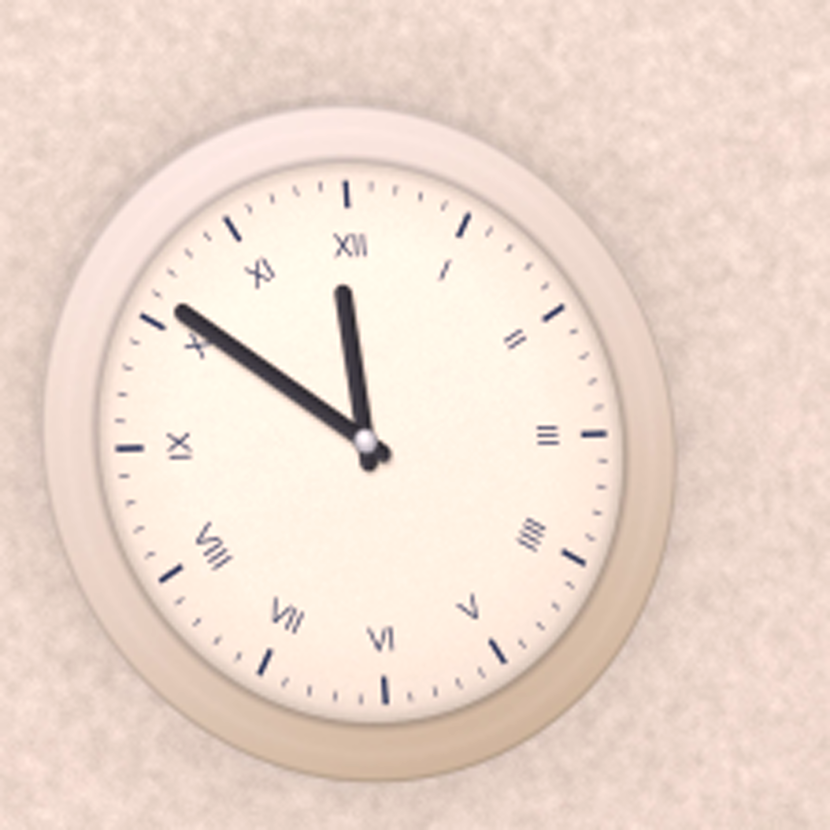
11:51
